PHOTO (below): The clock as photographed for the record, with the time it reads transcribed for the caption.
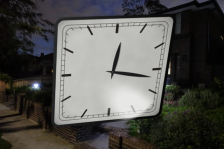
12:17
